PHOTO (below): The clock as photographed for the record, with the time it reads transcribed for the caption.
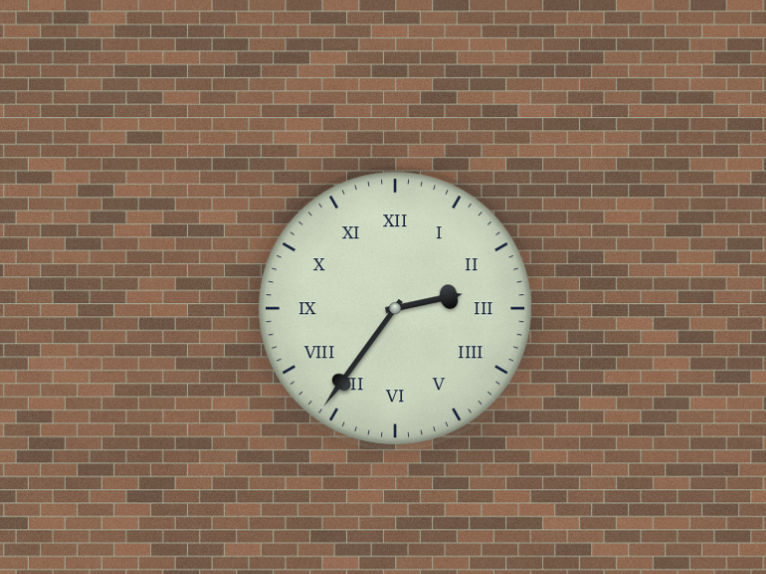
2:36
